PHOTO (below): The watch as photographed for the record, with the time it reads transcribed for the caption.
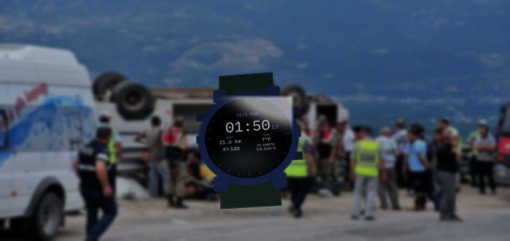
1:50
